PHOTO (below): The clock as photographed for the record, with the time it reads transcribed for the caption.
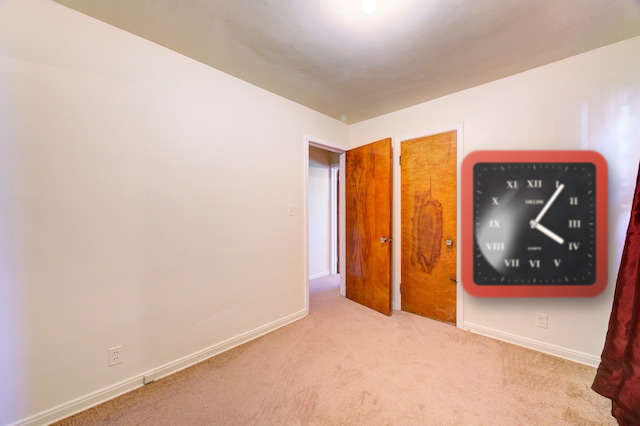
4:06
